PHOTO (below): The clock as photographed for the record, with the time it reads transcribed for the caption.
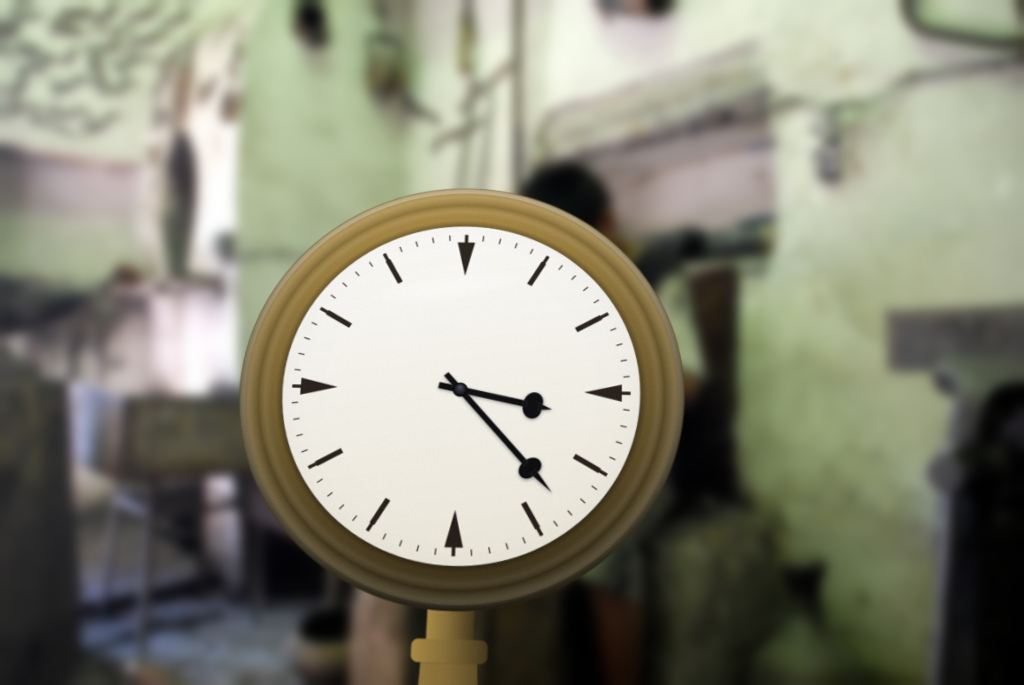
3:23
